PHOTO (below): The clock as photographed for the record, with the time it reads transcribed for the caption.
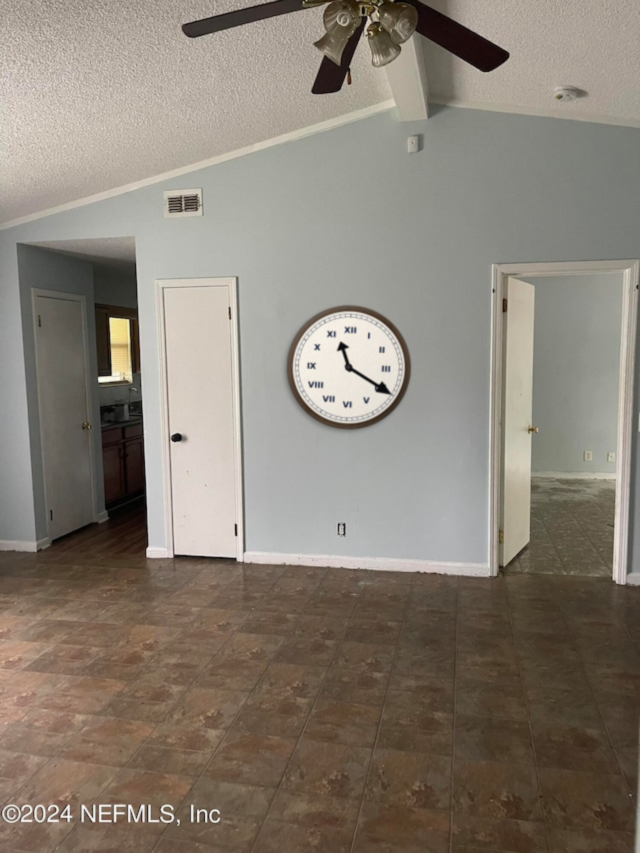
11:20
